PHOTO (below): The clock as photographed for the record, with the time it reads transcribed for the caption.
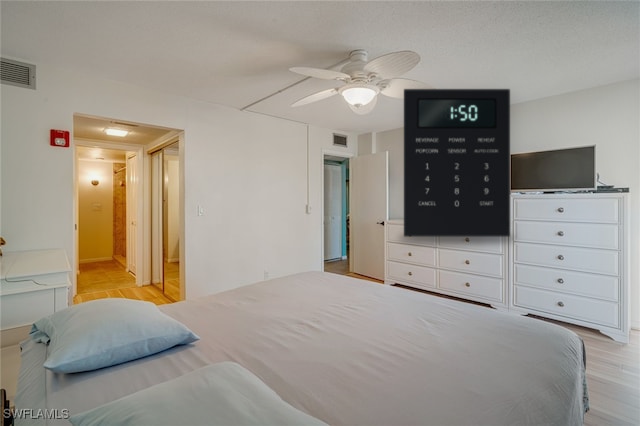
1:50
